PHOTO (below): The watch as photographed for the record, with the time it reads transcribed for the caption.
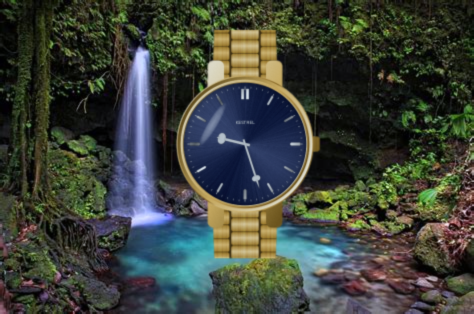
9:27
